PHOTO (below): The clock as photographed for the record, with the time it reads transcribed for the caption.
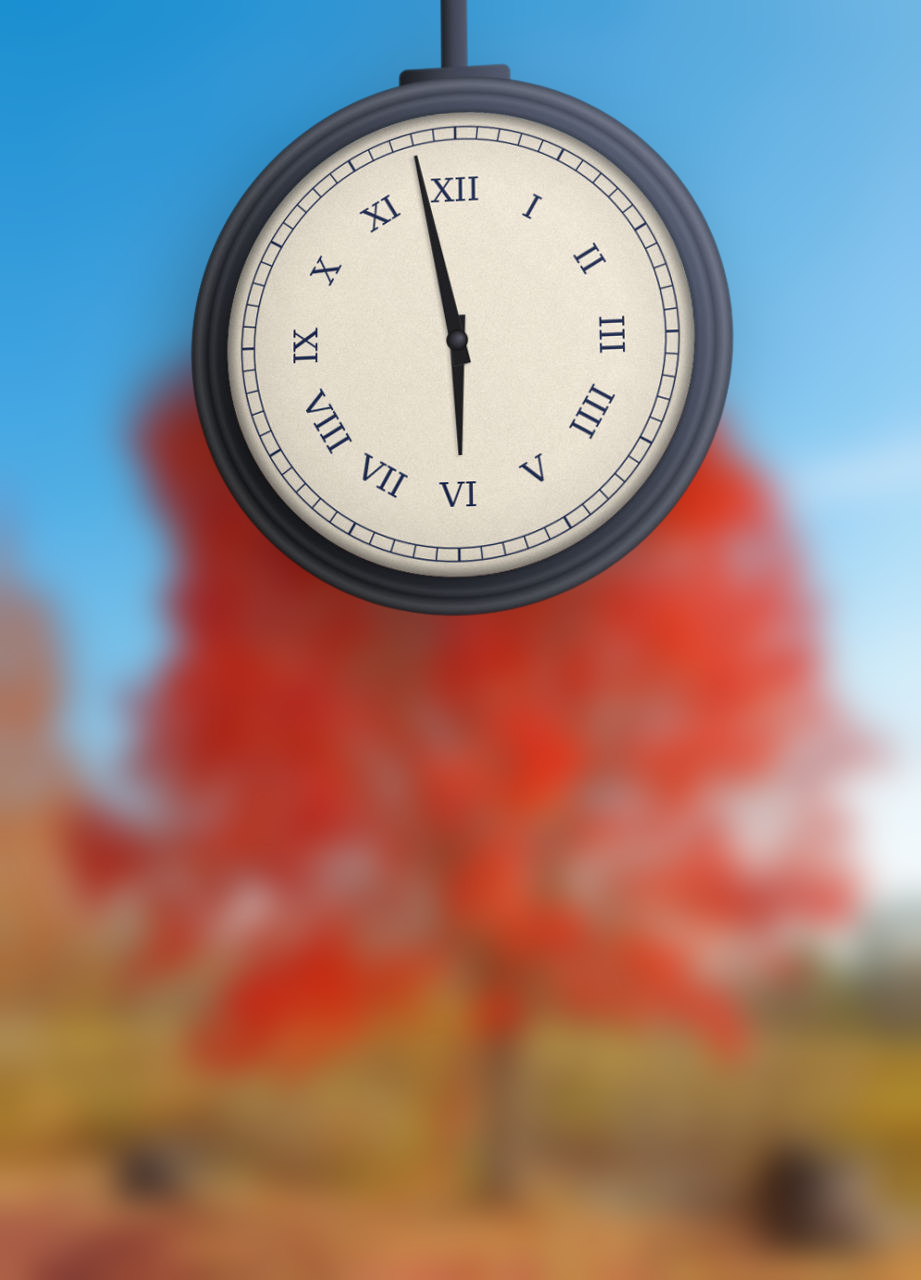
5:58
